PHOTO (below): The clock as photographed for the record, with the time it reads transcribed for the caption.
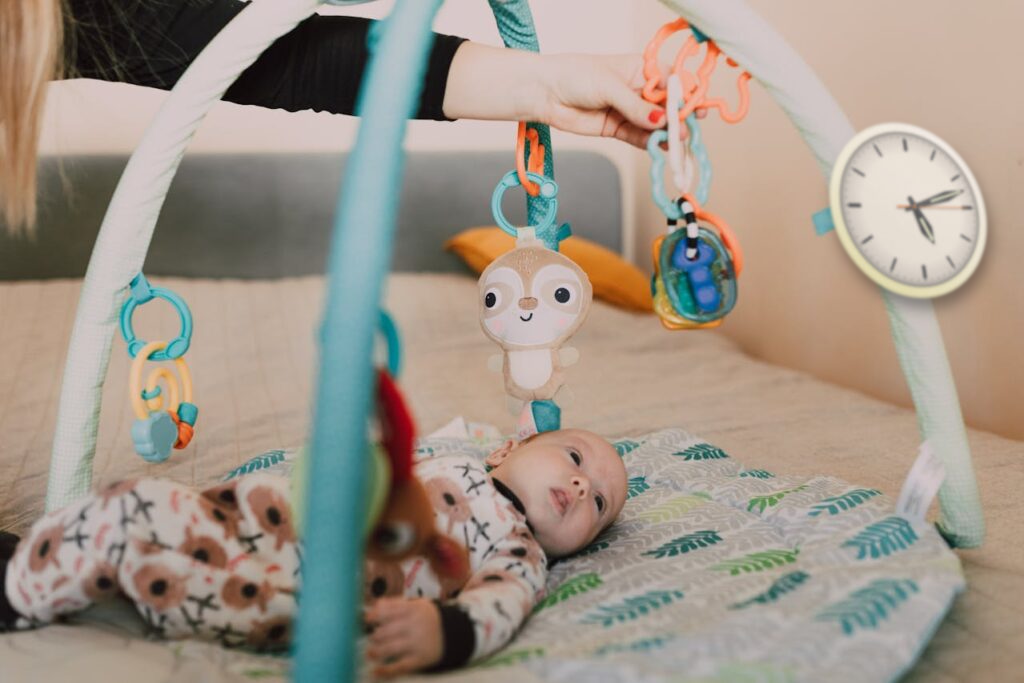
5:12:15
